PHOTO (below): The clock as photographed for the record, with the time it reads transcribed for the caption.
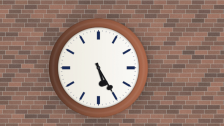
5:25
